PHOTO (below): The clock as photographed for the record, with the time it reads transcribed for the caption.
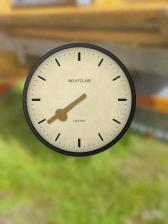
7:39
